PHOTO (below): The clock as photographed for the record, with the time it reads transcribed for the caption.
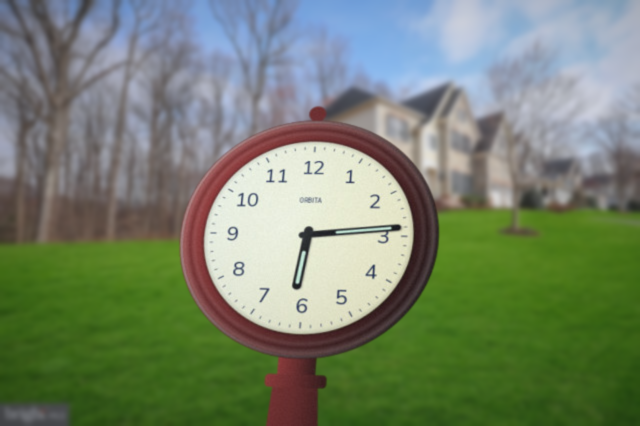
6:14
